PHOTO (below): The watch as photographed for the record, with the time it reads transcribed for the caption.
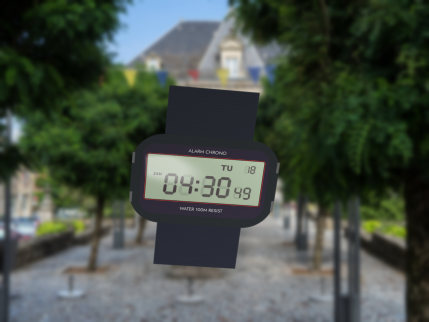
4:30:49
